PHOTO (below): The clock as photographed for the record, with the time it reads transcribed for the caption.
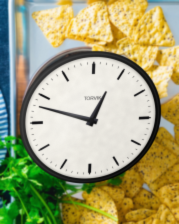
12:48
